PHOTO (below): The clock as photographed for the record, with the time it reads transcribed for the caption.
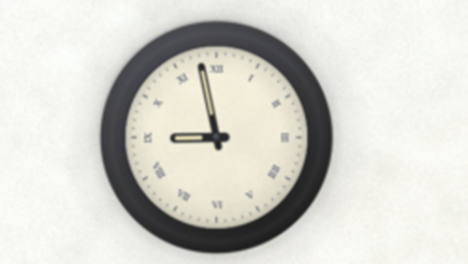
8:58
